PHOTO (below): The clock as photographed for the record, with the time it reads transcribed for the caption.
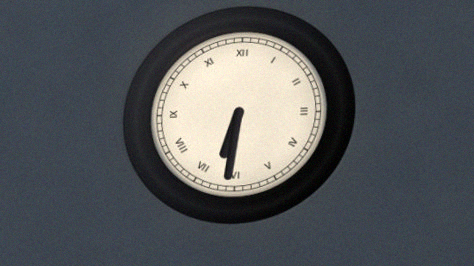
6:31
